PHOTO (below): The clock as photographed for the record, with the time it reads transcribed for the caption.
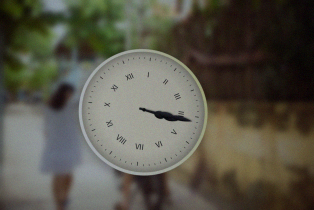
4:21
